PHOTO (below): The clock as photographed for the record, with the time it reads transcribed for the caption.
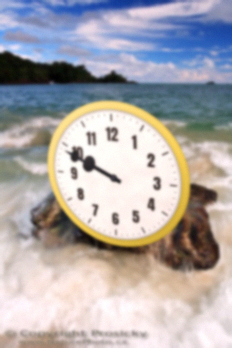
9:49
